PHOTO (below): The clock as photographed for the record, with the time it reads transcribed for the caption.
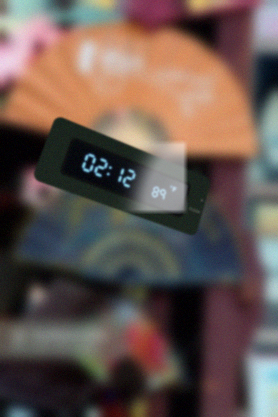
2:12
